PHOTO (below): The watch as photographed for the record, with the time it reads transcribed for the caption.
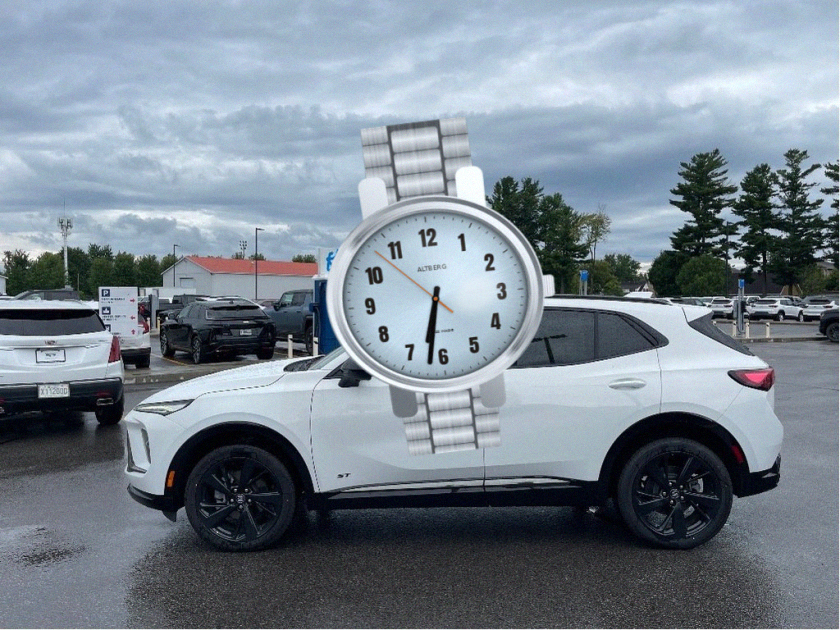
6:31:53
